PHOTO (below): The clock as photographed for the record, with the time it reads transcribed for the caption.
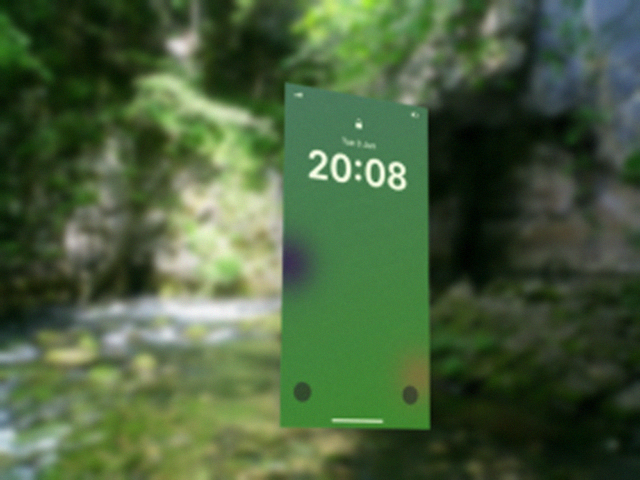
20:08
